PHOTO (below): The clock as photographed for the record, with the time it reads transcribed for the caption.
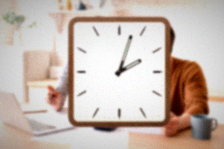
2:03
